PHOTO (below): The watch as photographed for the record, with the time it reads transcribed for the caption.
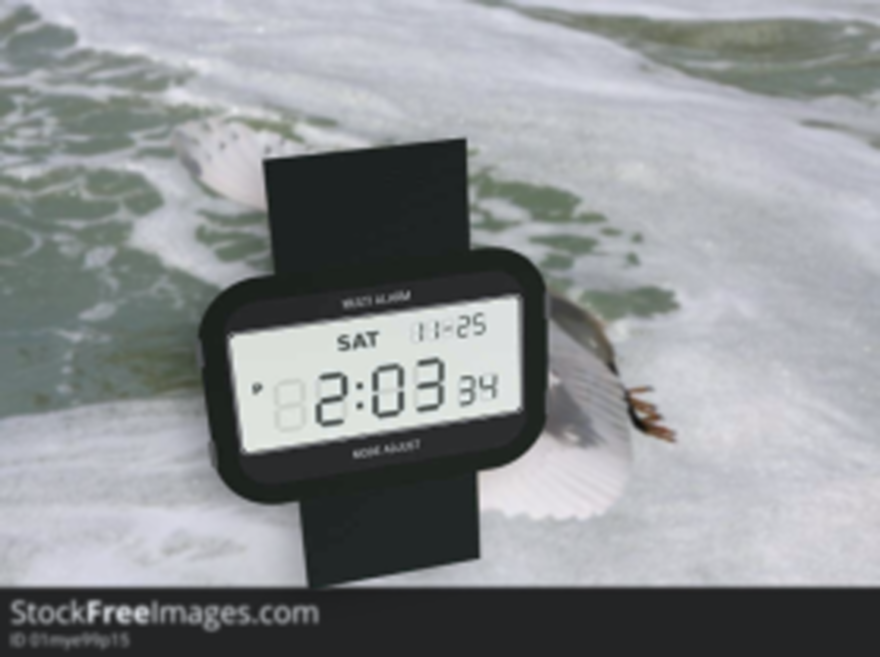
2:03:34
